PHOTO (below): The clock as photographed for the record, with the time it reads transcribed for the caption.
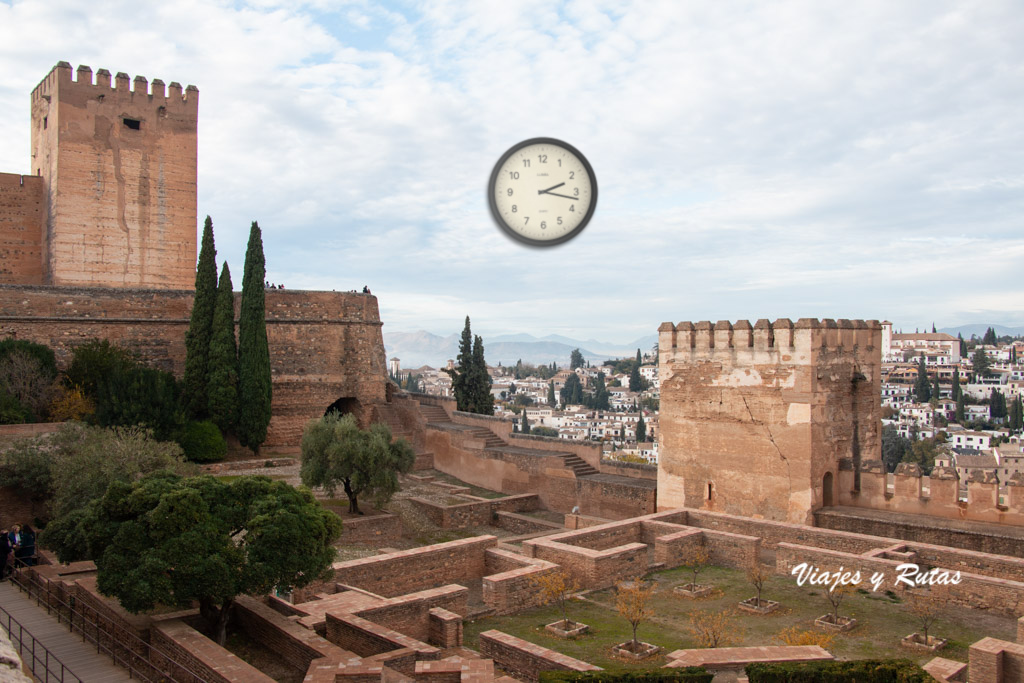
2:17
